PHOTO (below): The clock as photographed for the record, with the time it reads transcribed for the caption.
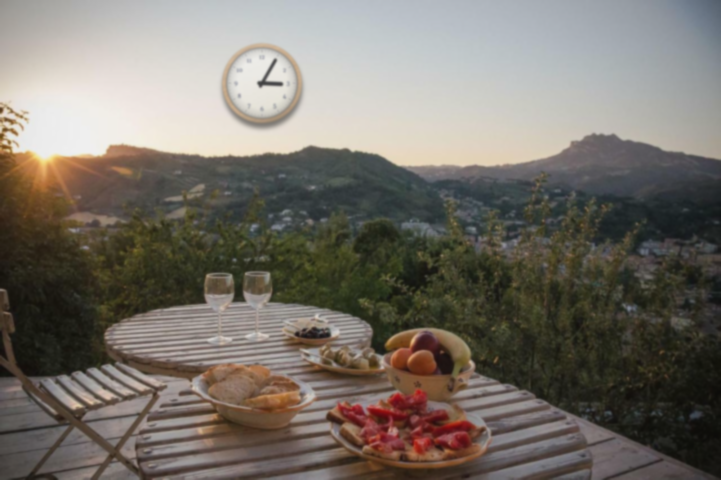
3:05
